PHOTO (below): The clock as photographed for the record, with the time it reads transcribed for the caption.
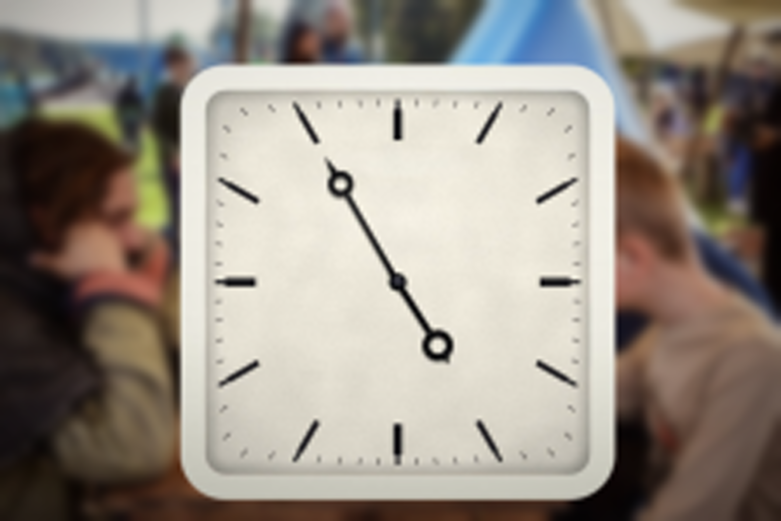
4:55
